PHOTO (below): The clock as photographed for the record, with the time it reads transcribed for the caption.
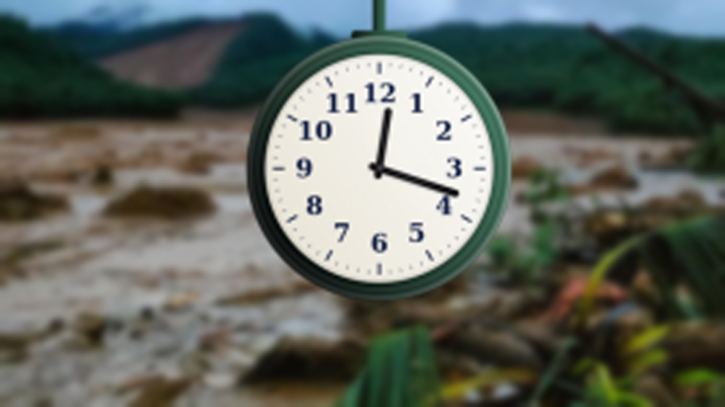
12:18
